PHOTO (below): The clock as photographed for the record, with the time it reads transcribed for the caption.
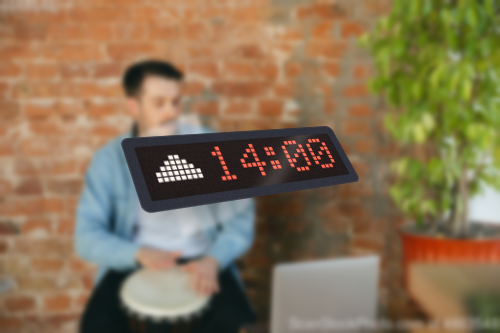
14:00
